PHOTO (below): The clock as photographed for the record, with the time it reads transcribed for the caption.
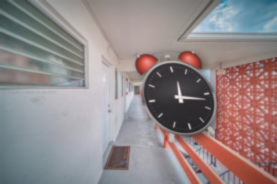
12:17
